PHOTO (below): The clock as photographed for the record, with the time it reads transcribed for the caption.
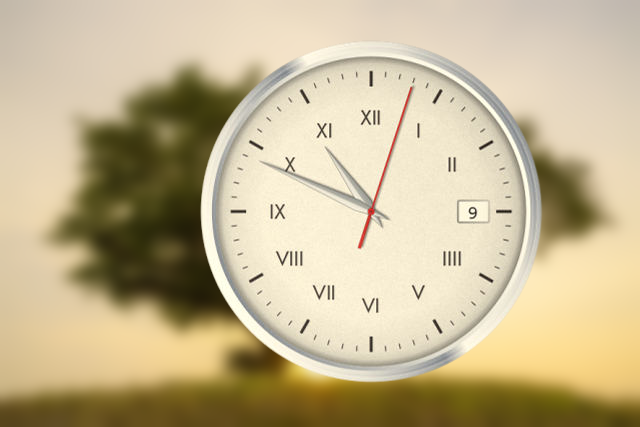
10:49:03
